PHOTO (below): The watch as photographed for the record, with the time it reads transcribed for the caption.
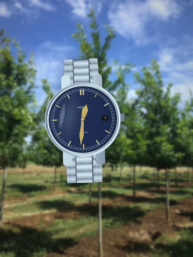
12:31
